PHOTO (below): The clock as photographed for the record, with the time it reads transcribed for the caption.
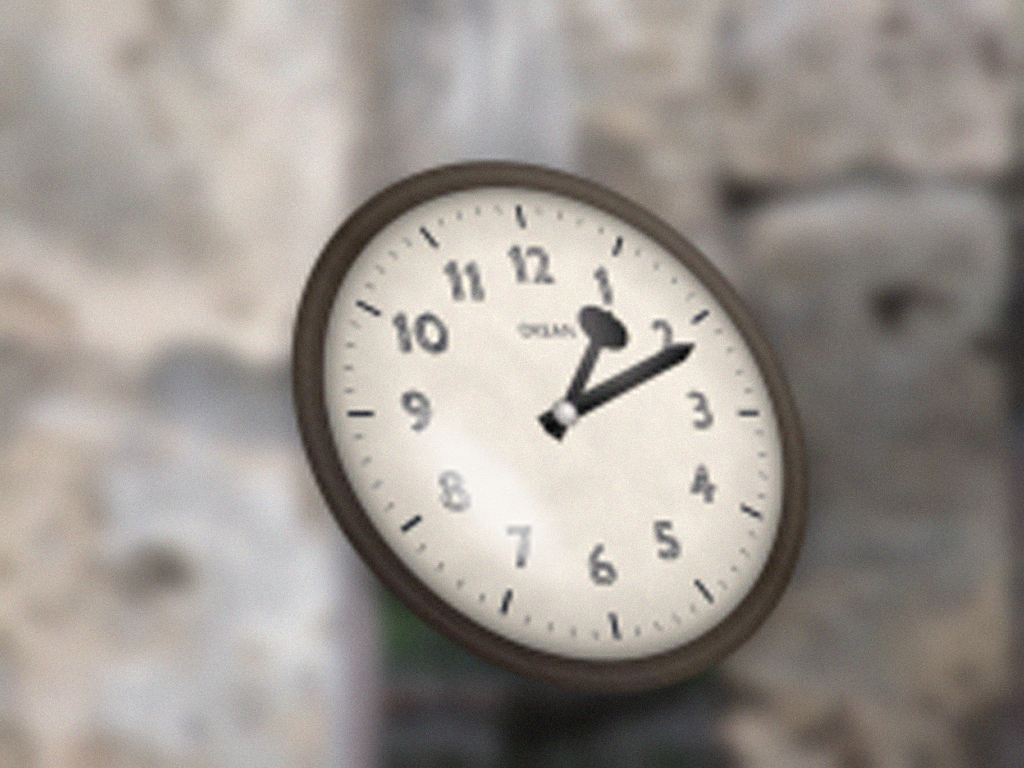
1:11
